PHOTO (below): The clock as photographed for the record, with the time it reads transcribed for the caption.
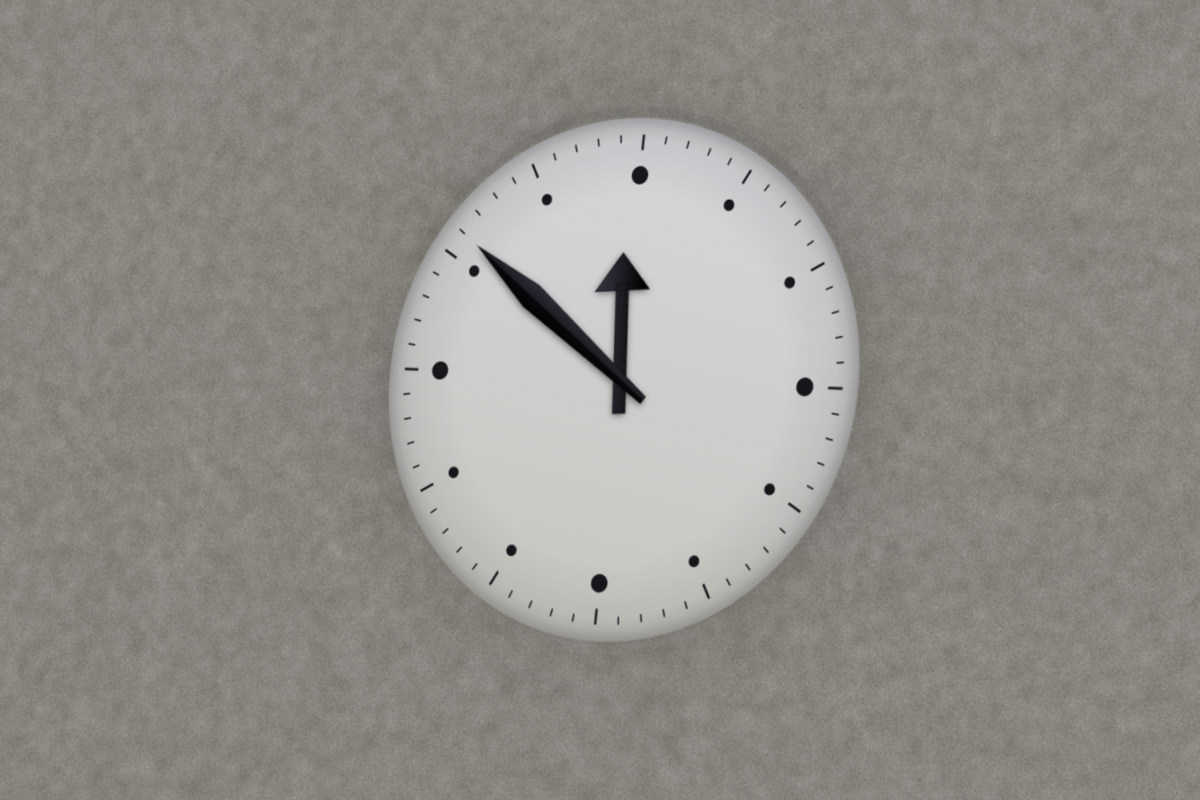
11:51
